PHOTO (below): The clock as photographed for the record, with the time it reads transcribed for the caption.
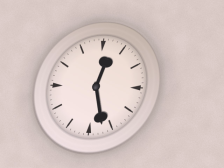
12:27
